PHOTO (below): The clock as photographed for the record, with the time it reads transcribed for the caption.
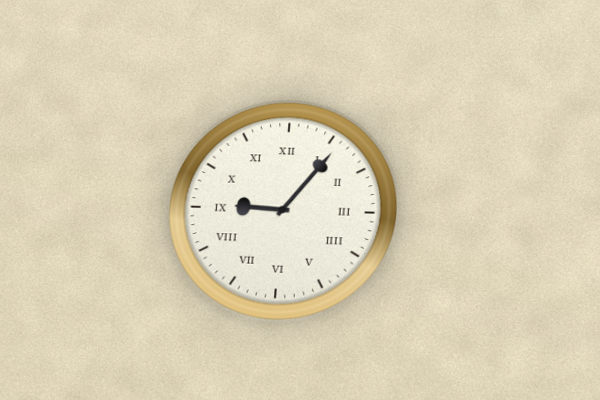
9:06
